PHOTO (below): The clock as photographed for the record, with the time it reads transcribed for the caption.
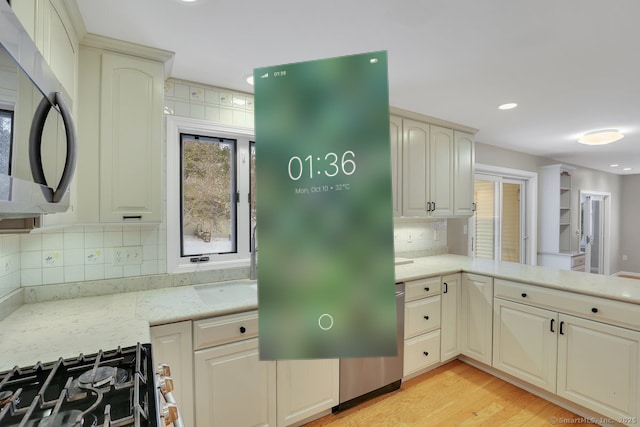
1:36
